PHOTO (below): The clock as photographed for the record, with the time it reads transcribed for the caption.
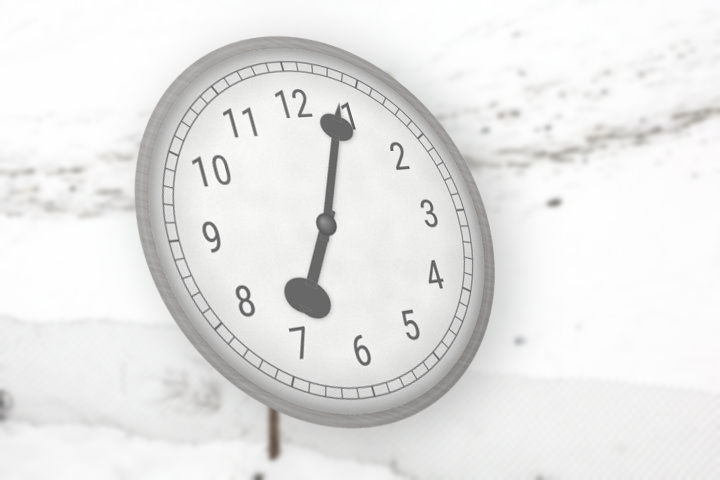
7:04
